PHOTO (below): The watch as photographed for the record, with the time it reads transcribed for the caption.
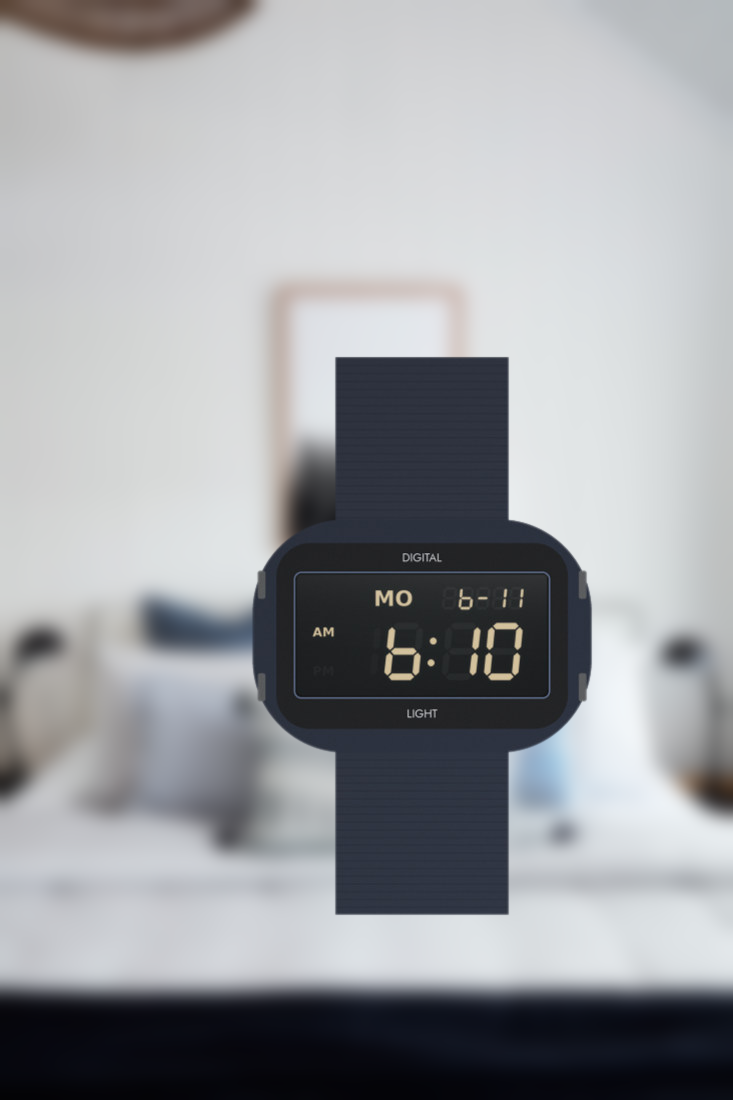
6:10
